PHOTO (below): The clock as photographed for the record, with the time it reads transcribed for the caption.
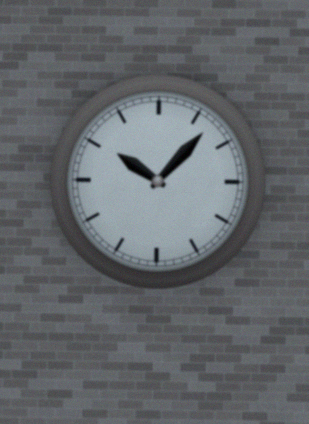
10:07
